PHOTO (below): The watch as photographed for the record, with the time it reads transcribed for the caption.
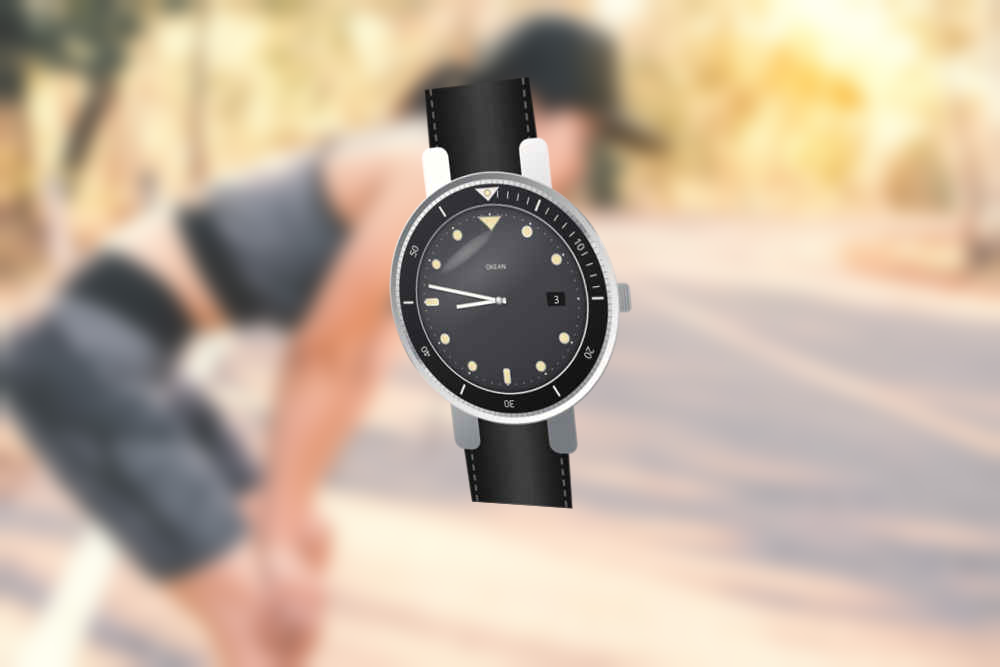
8:47
